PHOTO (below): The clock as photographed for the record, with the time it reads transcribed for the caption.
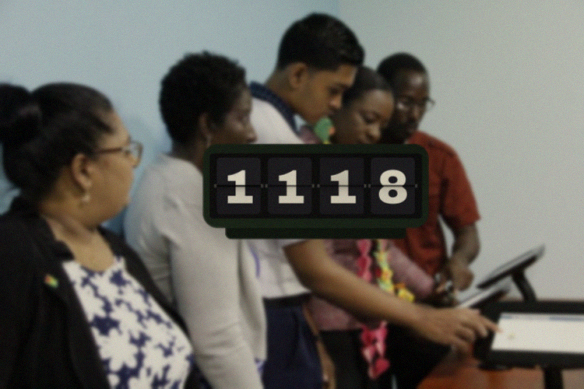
11:18
